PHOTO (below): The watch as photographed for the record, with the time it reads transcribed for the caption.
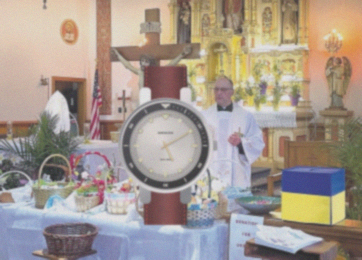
5:10
